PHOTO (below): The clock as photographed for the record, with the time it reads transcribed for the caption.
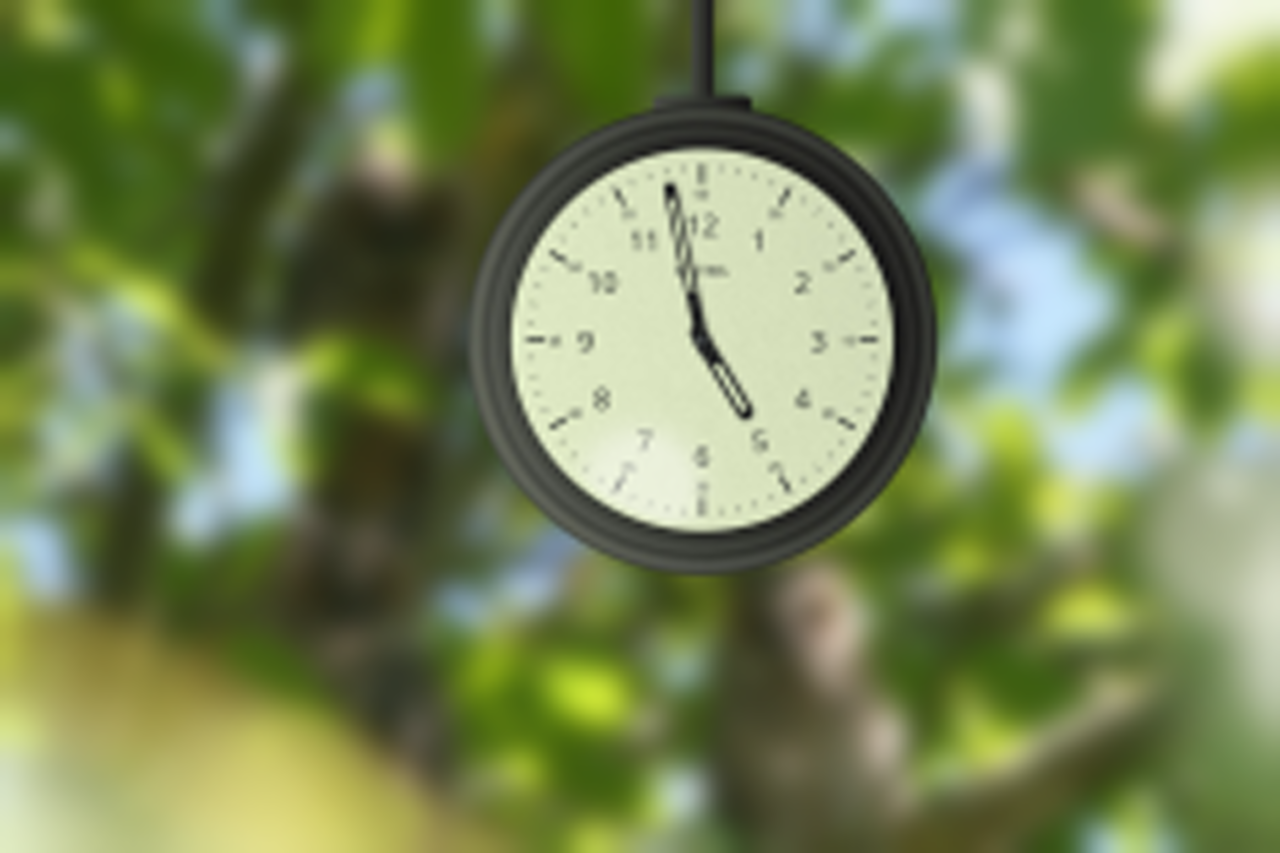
4:58
